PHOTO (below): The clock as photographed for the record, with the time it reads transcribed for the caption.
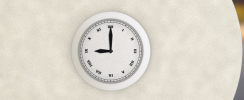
9:00
